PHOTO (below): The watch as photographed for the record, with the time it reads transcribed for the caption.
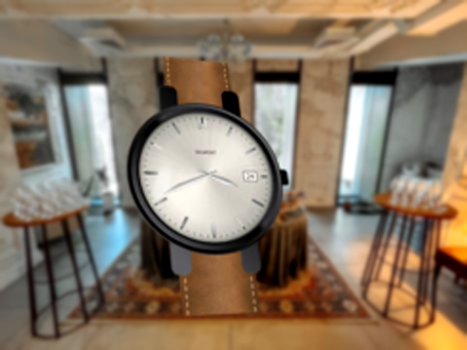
3:41
